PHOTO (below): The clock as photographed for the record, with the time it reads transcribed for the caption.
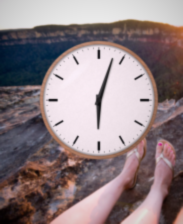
6:03
